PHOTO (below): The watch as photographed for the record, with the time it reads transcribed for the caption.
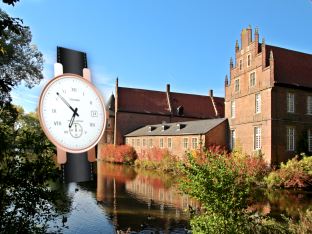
6:52
